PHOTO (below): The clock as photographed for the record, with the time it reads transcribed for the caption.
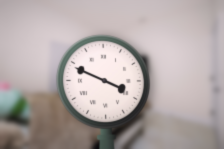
3:49
